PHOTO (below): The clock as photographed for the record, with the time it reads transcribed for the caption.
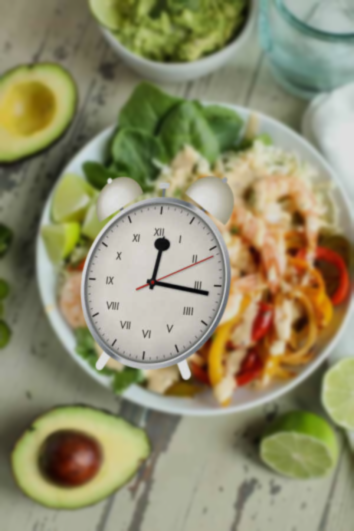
12:16:11
